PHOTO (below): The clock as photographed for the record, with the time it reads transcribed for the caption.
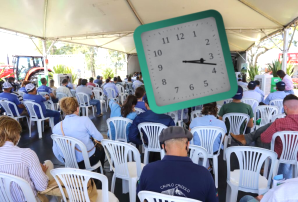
3:18
